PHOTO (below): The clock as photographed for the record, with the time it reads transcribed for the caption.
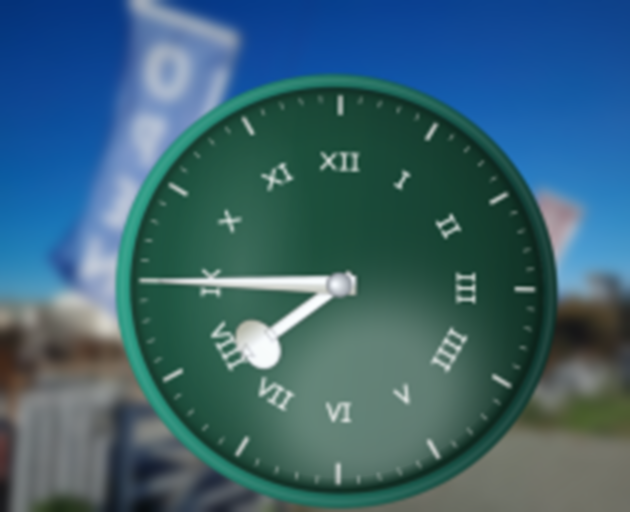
7:45
